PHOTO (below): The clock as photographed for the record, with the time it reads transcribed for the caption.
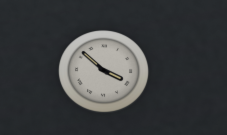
3:52
